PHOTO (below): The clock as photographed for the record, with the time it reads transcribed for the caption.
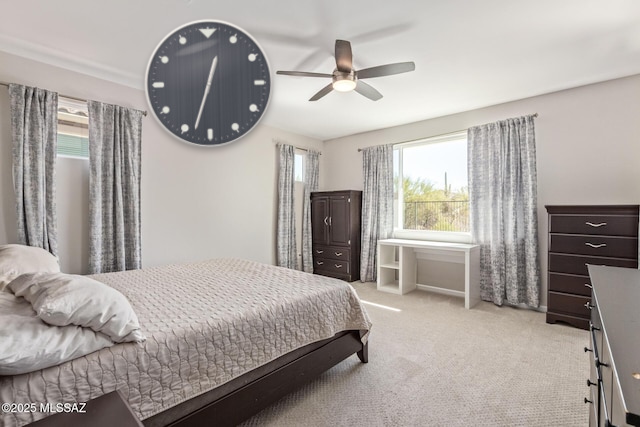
12:33
